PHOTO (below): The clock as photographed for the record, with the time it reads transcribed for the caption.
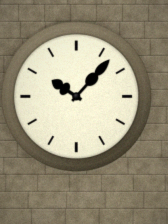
10:07
